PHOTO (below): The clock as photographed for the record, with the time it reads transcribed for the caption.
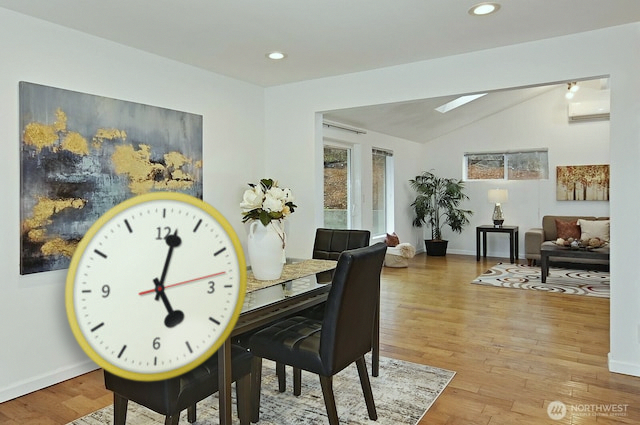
5:02:13
